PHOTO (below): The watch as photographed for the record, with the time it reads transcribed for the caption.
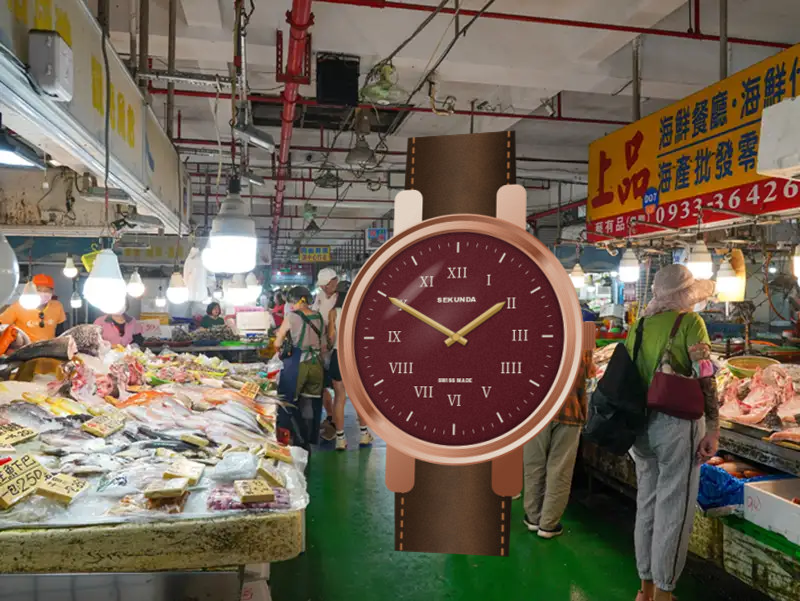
1:50
